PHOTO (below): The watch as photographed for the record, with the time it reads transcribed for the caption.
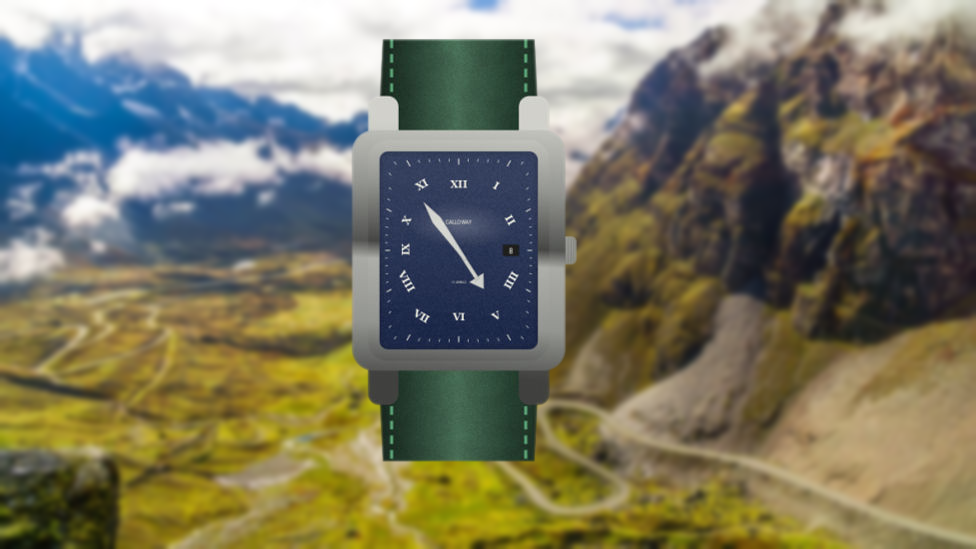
4:54
